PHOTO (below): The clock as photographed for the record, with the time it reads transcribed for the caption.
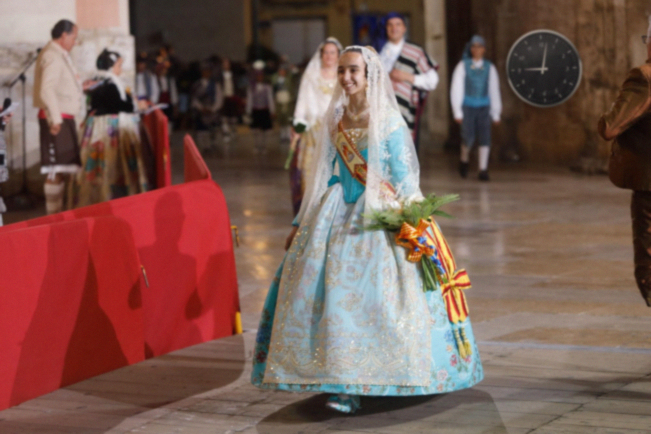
9:02
